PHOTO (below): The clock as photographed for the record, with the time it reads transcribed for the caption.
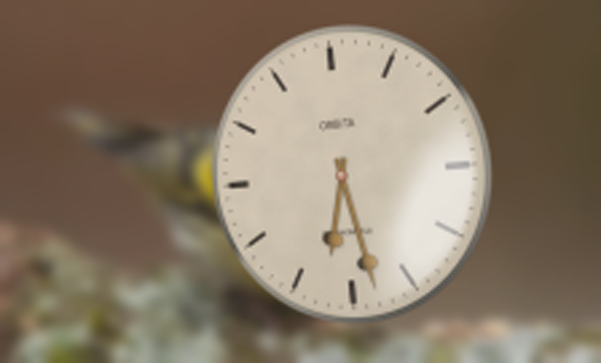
6:28
